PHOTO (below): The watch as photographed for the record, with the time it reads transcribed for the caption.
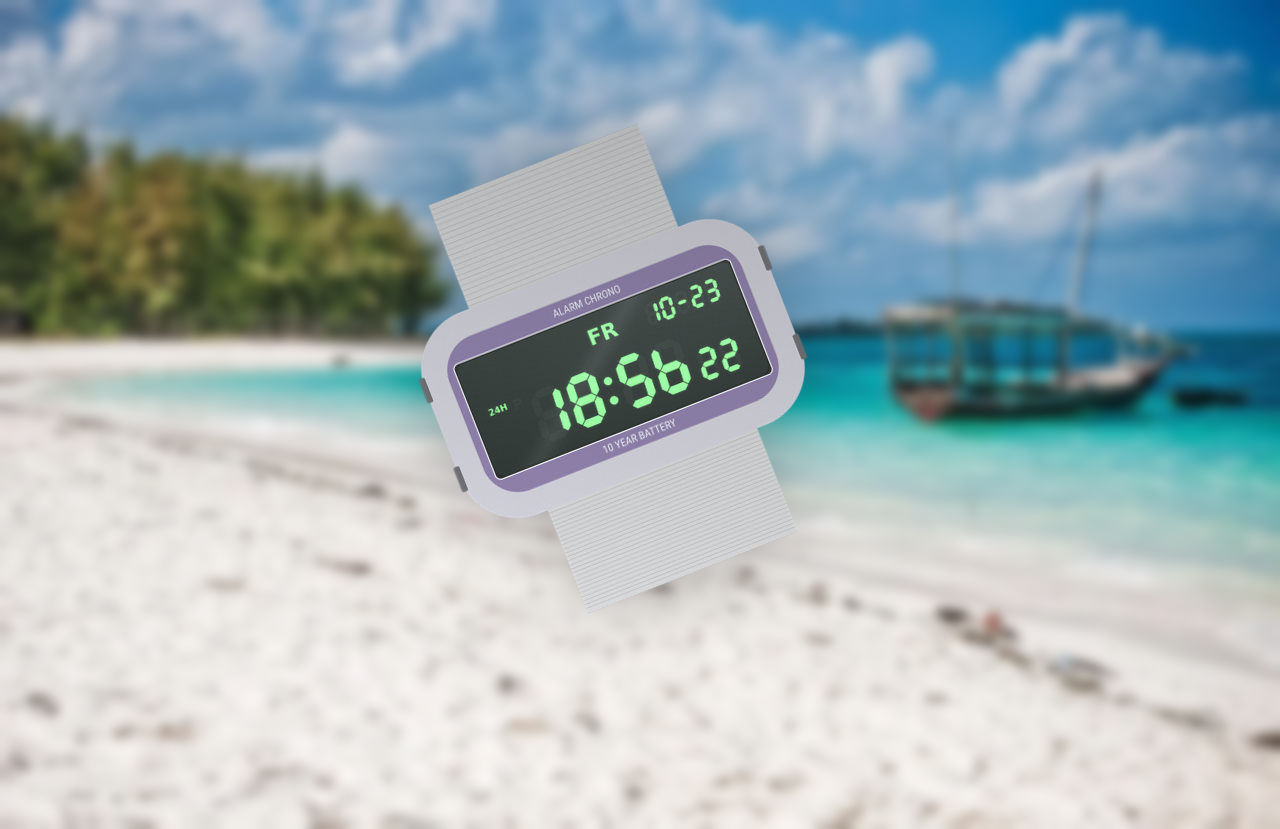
18:56:22
